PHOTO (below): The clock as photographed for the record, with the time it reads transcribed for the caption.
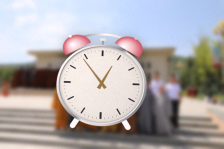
12:54
